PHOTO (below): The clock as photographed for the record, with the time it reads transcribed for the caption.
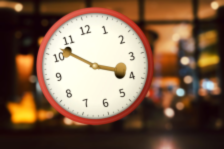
3:52
